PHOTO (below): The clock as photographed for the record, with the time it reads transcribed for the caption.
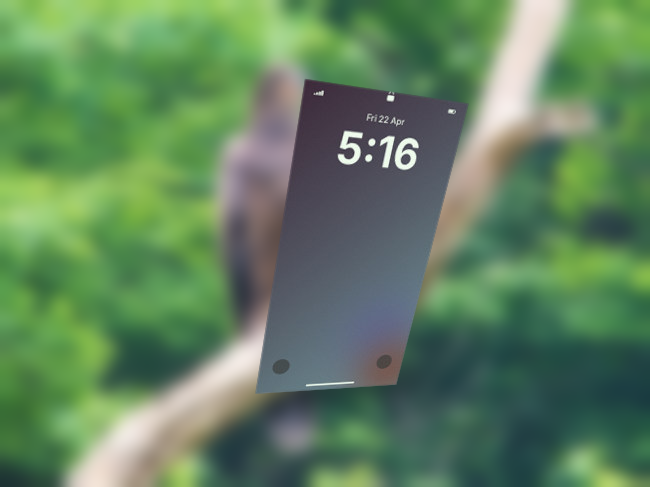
5:16
